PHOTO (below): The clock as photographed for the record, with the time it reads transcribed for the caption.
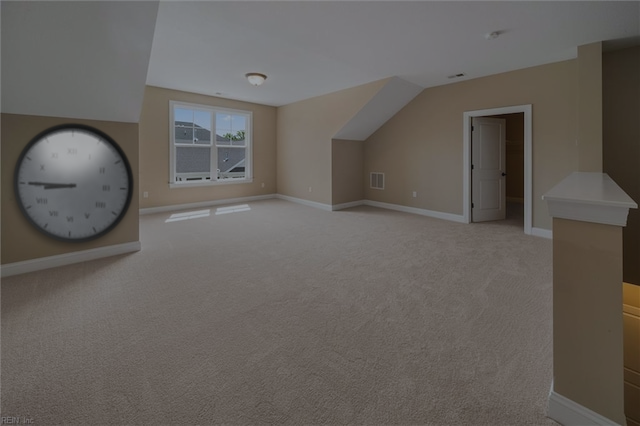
8:45
